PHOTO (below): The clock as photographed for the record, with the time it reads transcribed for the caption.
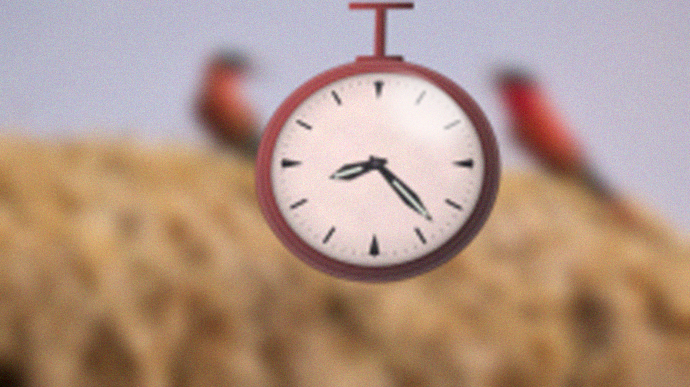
8:23
